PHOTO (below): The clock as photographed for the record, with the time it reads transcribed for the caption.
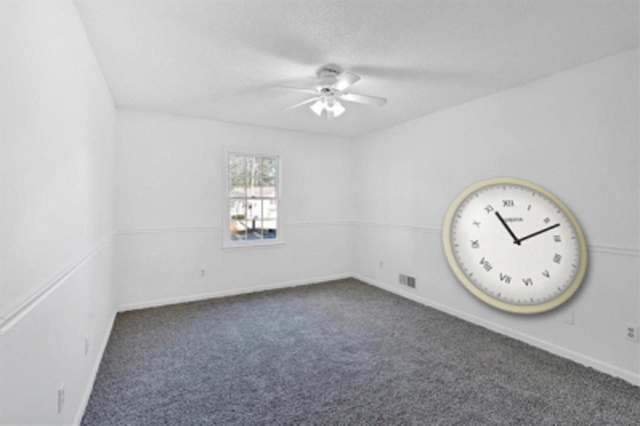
11:12
